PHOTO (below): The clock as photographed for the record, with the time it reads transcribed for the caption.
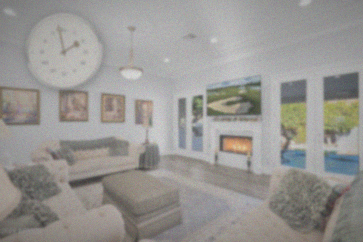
1:58
